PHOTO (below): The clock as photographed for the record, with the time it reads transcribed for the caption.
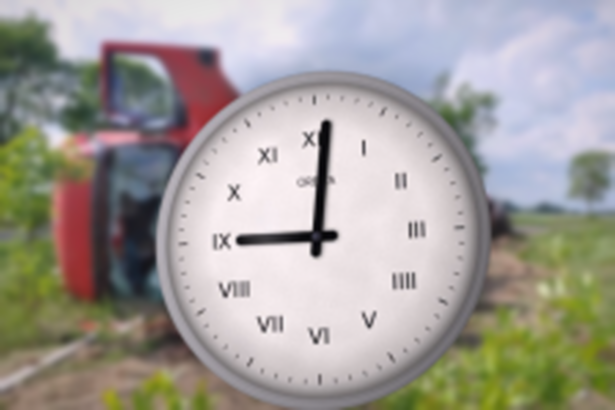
9:01
